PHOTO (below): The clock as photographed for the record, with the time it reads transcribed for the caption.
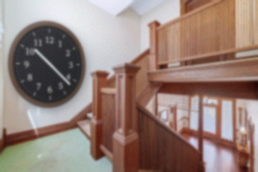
10:22
